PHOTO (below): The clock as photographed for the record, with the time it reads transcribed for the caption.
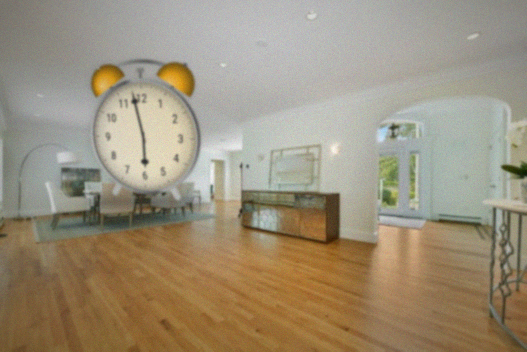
5:58
